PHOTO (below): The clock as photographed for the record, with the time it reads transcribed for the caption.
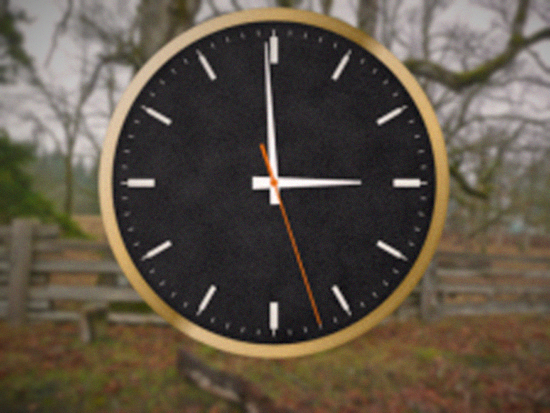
2:59:27
